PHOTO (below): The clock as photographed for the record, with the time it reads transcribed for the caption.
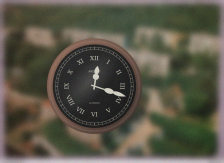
12:18
